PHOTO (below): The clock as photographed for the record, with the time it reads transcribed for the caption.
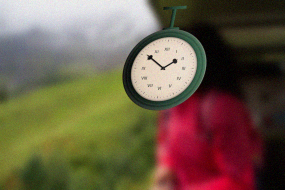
1:51
